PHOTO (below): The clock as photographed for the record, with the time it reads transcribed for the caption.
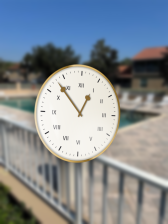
12:53
